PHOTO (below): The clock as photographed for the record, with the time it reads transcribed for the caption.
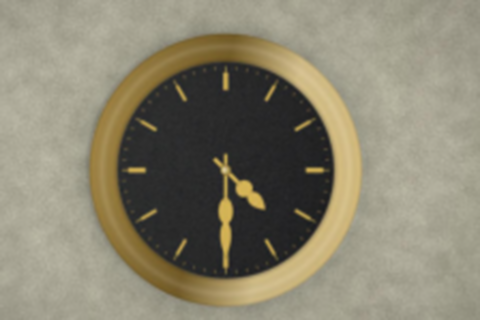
4:30
